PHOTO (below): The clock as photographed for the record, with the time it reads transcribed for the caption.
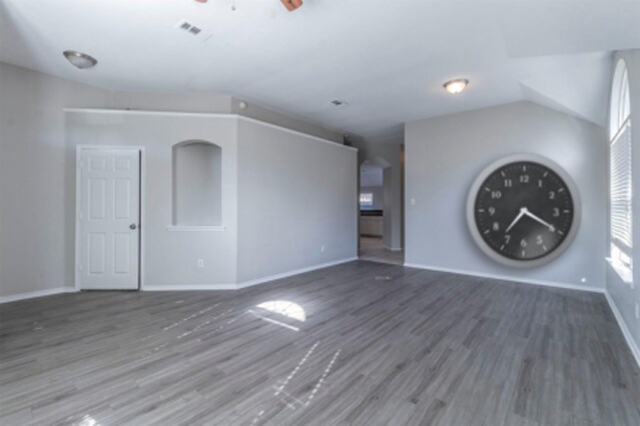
7:20
